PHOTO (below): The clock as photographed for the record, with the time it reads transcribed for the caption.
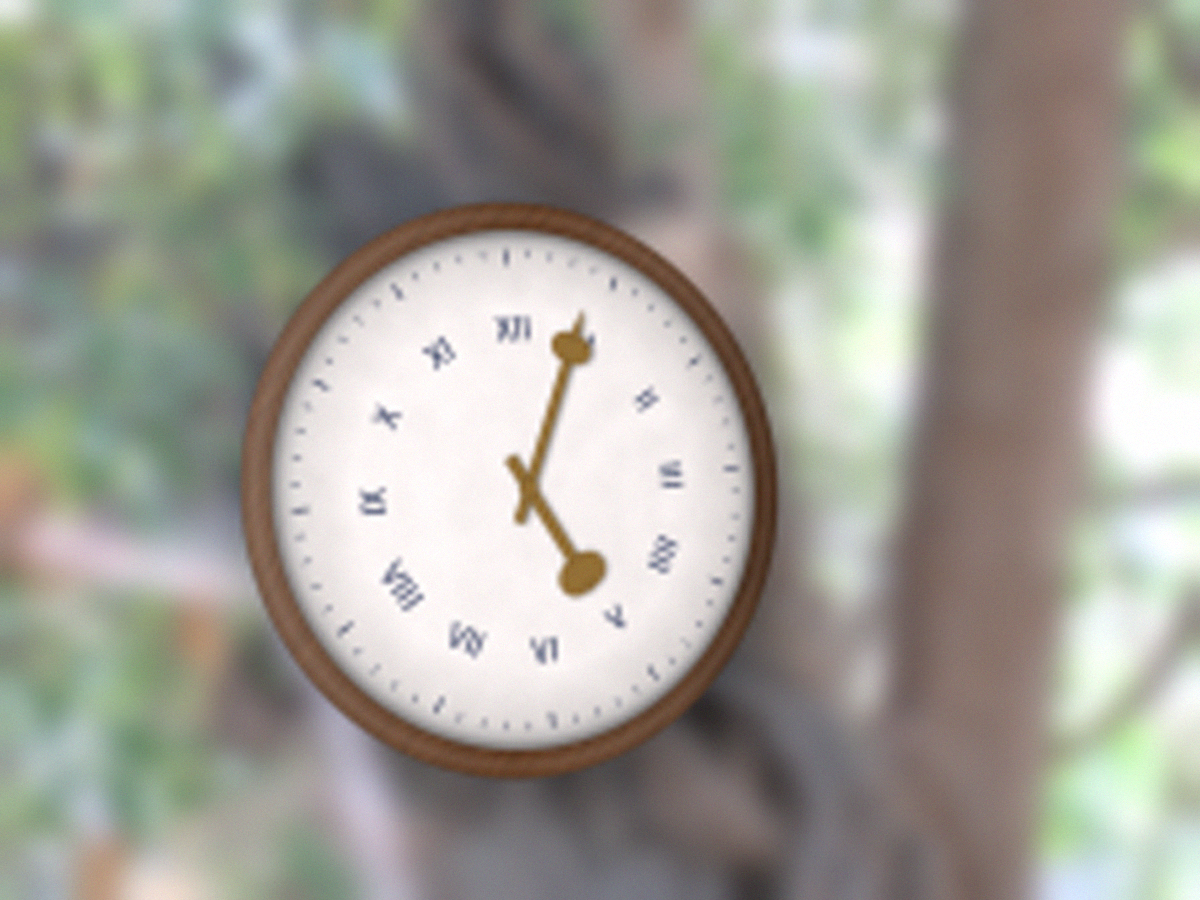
5:04
